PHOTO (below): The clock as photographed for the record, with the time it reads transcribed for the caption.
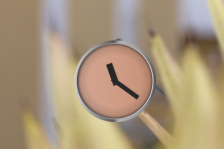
11:21
